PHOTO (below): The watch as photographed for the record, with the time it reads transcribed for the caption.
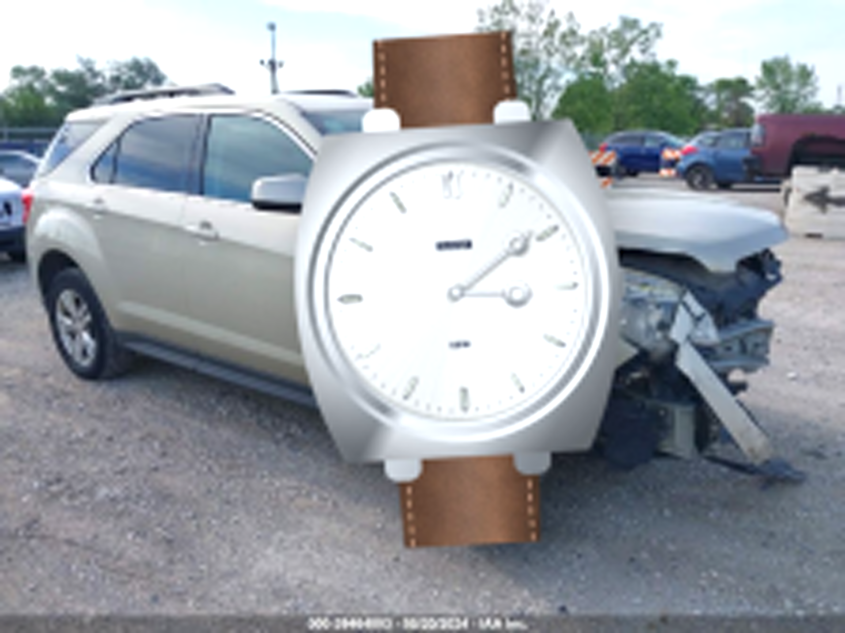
3:09
